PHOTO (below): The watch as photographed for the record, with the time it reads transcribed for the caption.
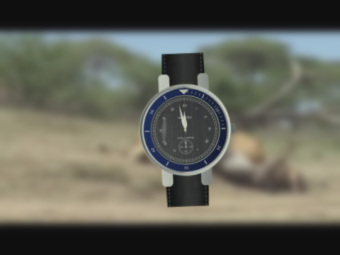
11:58
